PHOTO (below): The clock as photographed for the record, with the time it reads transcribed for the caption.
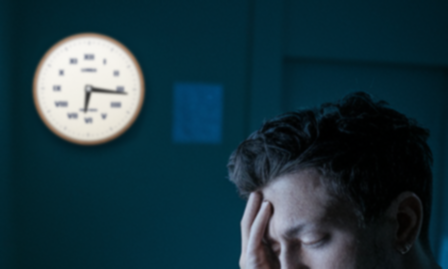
6:16
